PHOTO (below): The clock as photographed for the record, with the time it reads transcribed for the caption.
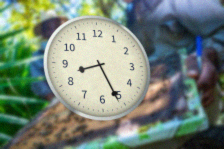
8:26
